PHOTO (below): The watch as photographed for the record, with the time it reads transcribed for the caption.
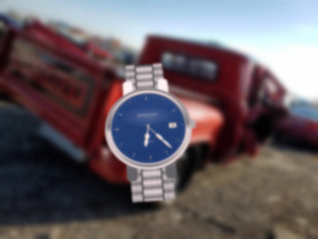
6:23
